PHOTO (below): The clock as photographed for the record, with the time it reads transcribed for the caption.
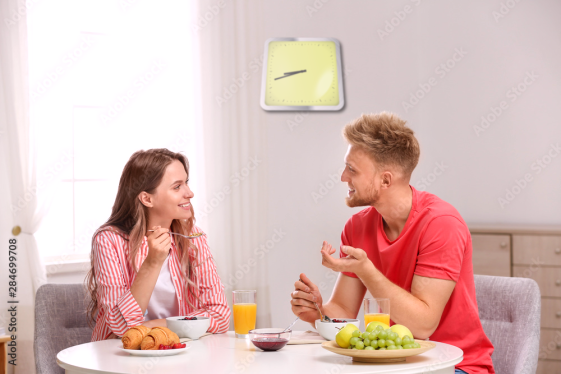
8:42
